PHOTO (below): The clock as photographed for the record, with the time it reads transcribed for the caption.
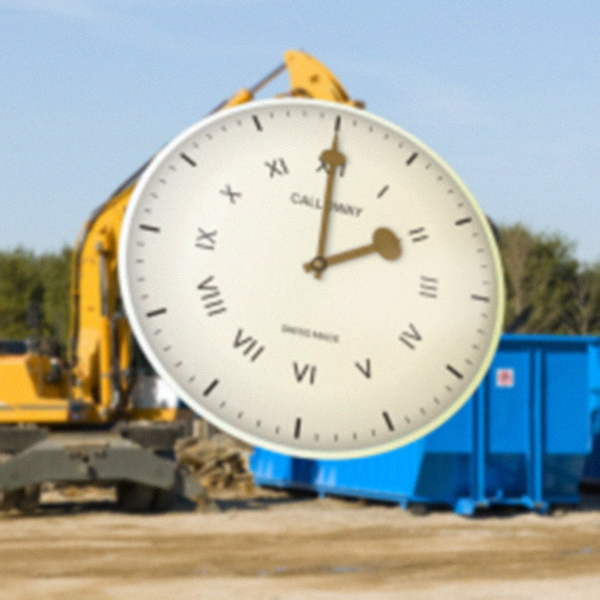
2:00
